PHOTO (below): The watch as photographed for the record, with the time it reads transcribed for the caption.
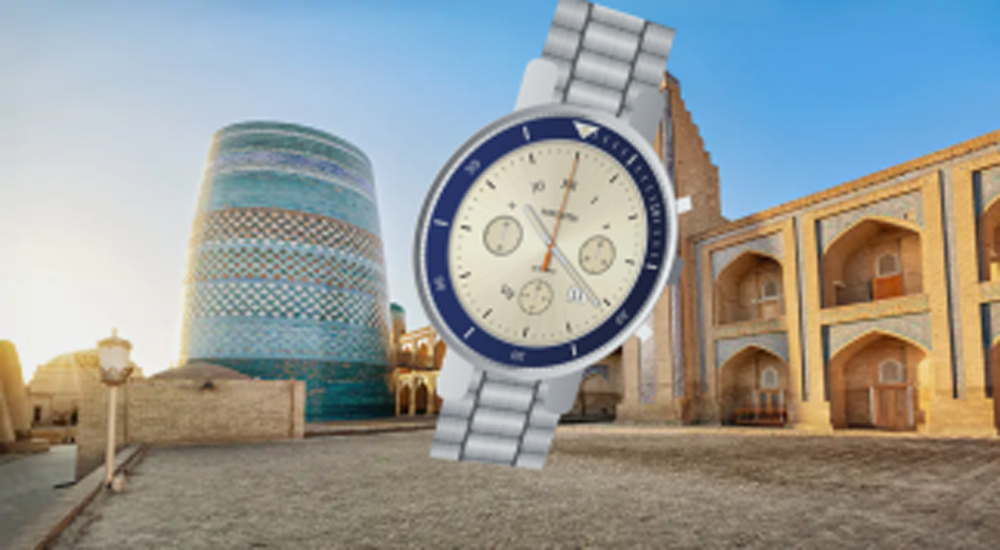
10:21
